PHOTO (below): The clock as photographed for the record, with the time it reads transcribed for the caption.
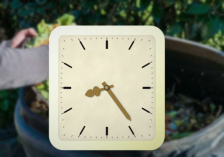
8:24
